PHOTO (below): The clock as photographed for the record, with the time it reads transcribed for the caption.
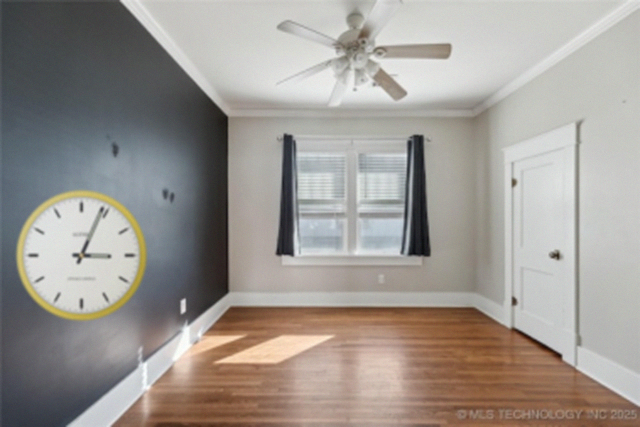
3:04
